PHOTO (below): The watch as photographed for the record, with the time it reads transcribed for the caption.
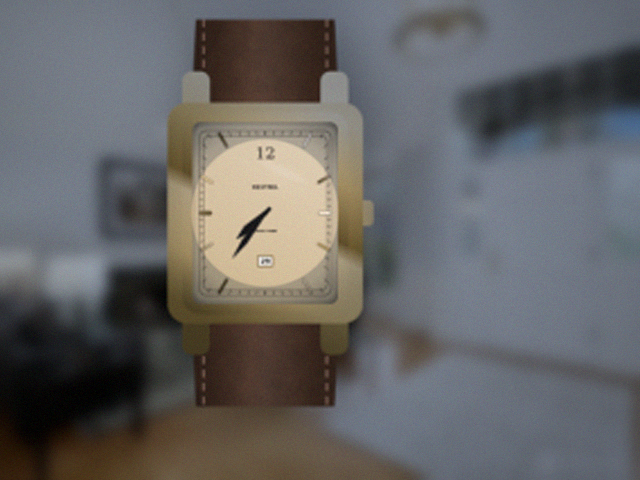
7:36
